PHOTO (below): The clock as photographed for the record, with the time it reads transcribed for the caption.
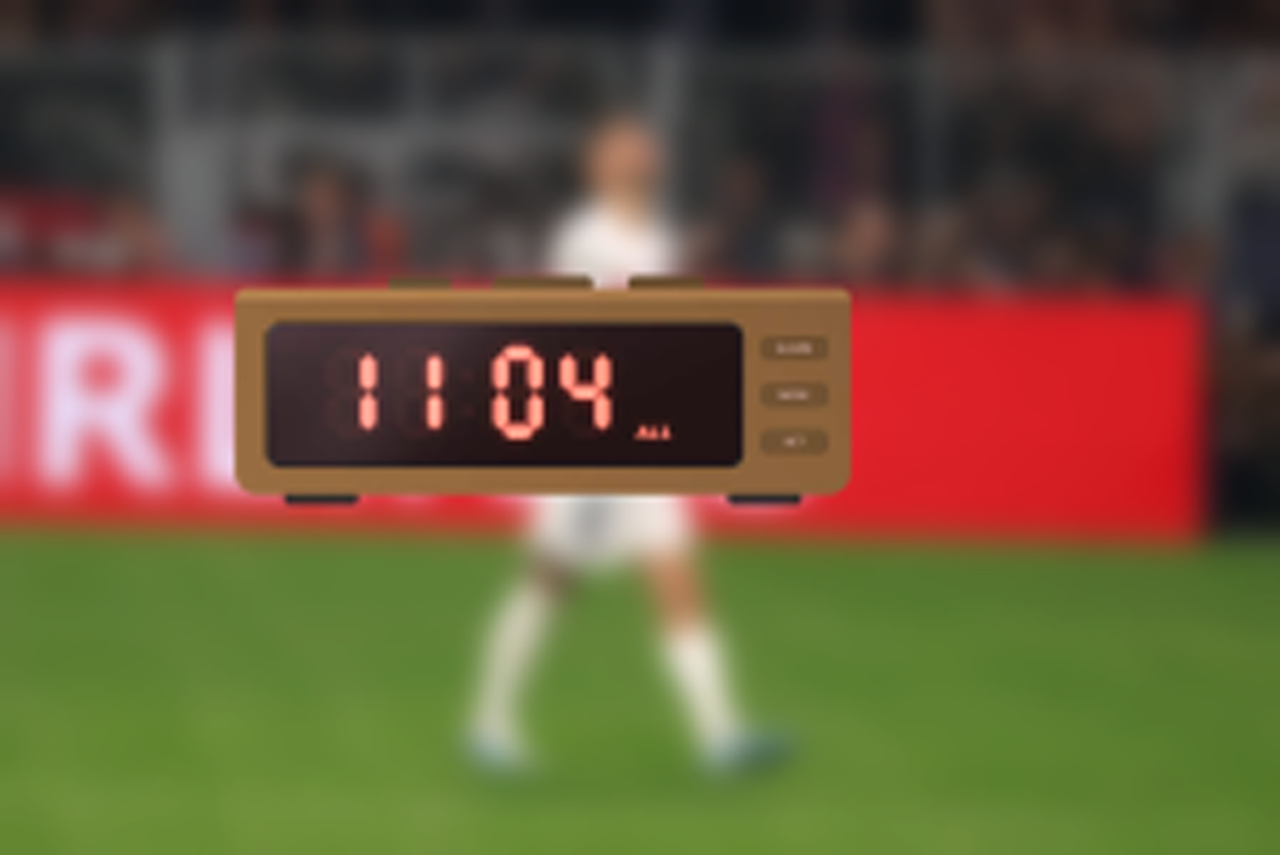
11:04
